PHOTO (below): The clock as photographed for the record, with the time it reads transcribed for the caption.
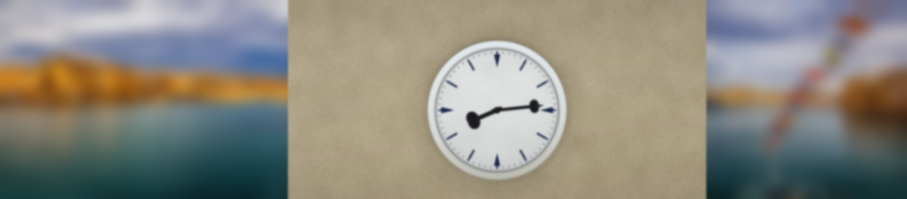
8:14
